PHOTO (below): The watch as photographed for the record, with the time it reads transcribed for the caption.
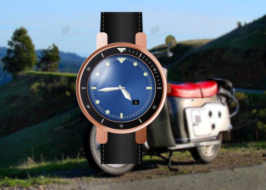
4:44
